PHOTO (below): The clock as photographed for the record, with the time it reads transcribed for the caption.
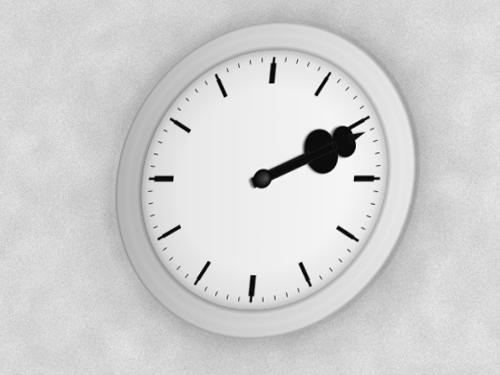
2:11
